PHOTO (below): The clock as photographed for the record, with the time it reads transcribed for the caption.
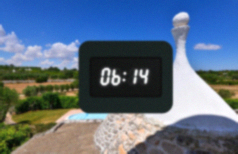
6:14
